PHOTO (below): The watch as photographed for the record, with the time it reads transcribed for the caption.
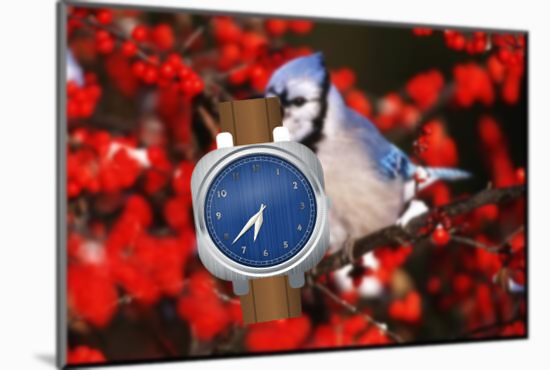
6:38
